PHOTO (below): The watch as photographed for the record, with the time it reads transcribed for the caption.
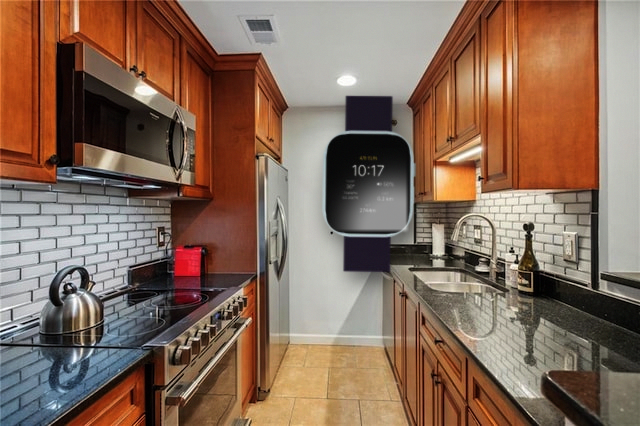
10:17
